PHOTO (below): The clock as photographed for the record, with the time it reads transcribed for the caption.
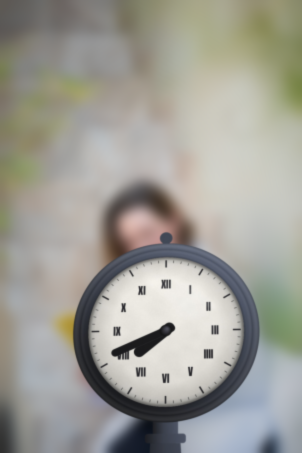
7:41
